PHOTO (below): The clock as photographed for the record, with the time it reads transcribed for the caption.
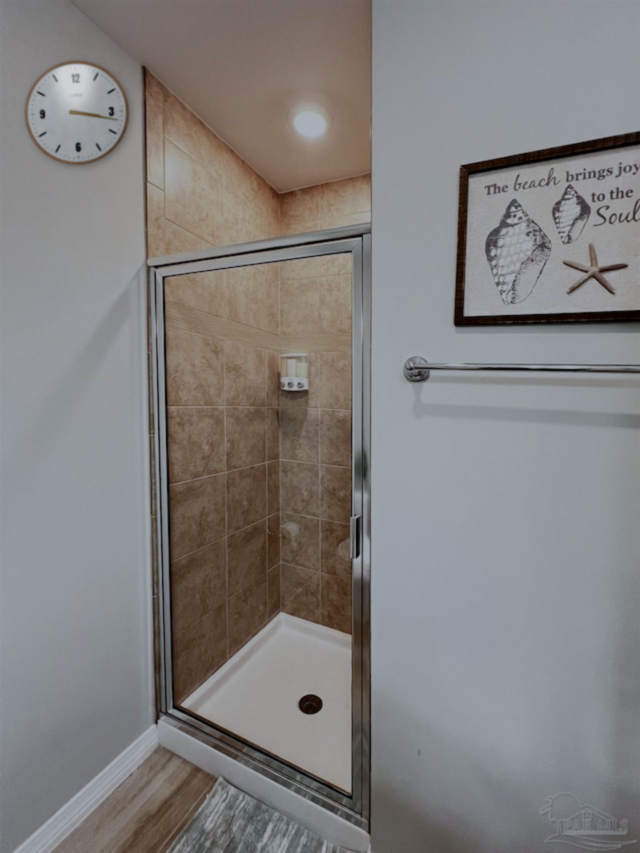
3:17
